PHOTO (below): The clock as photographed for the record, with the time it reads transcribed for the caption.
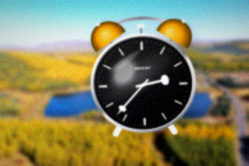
2:37
